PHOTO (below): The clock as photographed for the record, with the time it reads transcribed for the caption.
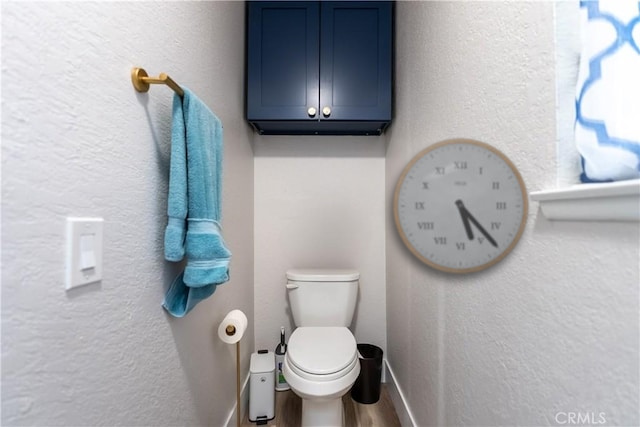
5:23
